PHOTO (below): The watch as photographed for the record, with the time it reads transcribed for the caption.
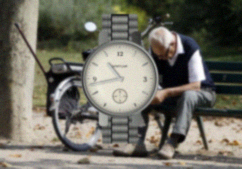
10:43
